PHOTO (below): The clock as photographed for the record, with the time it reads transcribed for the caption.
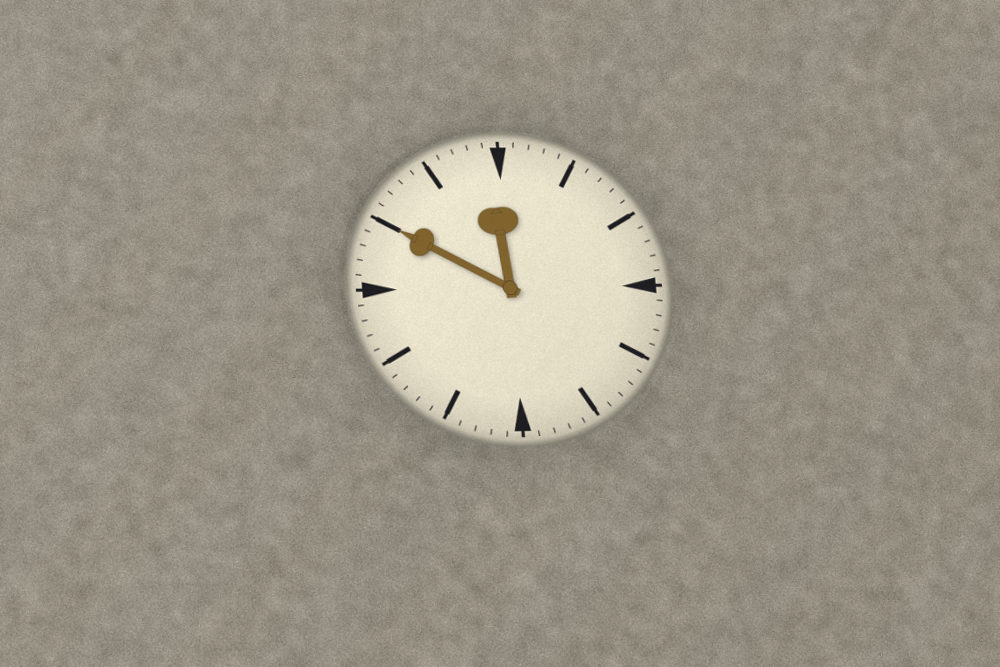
11:50
